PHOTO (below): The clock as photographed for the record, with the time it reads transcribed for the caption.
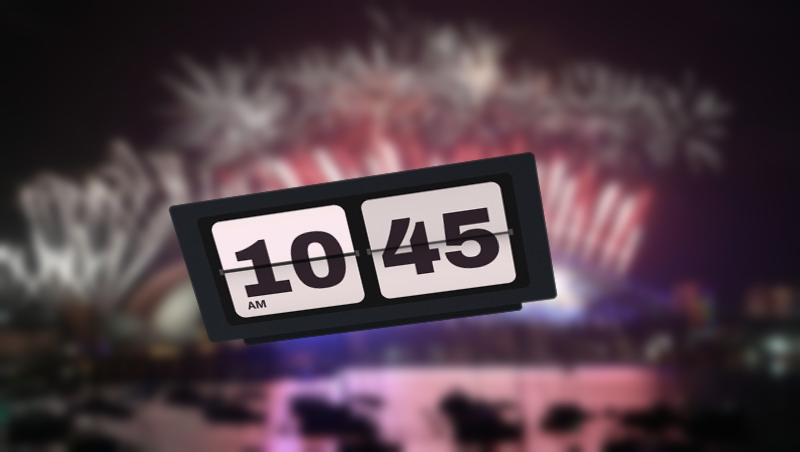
10:45
